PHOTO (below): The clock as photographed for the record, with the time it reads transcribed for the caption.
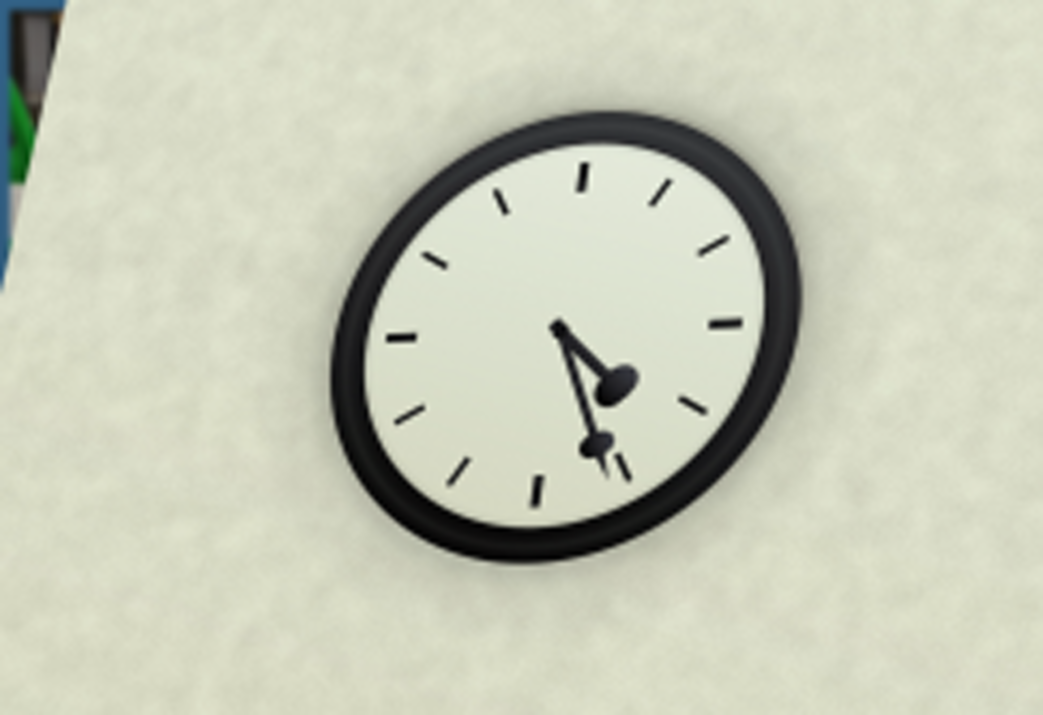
4:26
